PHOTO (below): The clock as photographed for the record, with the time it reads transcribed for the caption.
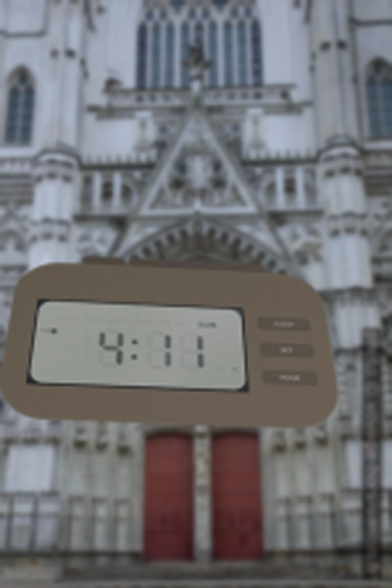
4:11
